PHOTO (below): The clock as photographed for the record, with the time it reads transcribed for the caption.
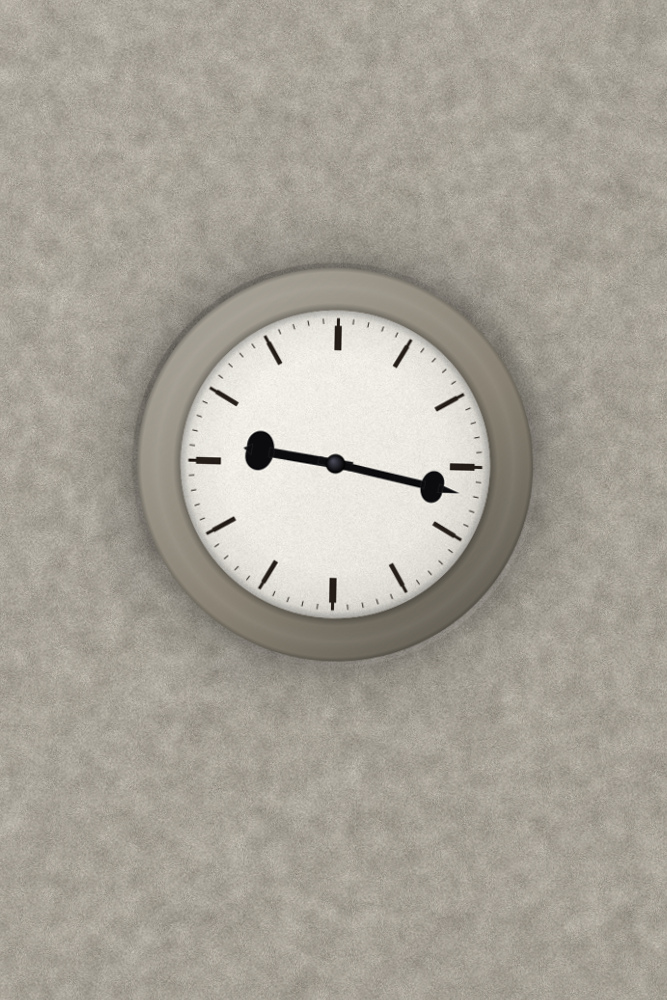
9:17
